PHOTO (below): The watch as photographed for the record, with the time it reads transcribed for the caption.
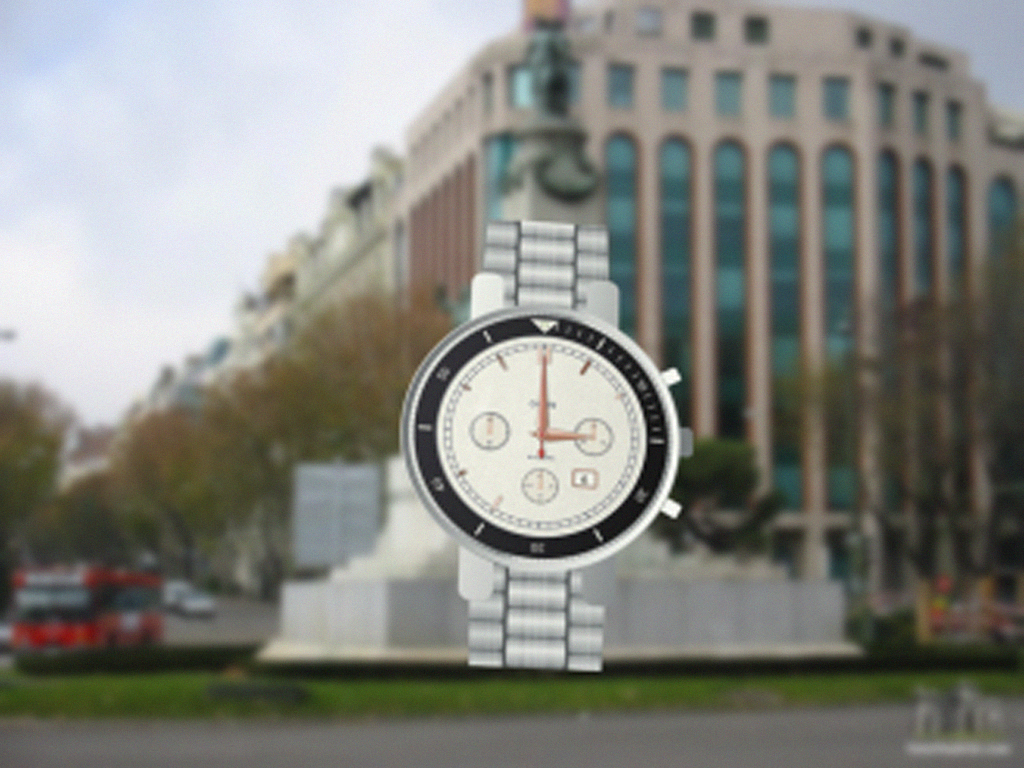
3:00
